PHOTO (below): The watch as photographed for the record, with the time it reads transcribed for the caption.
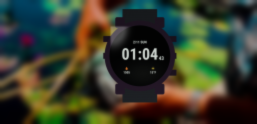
1:04
